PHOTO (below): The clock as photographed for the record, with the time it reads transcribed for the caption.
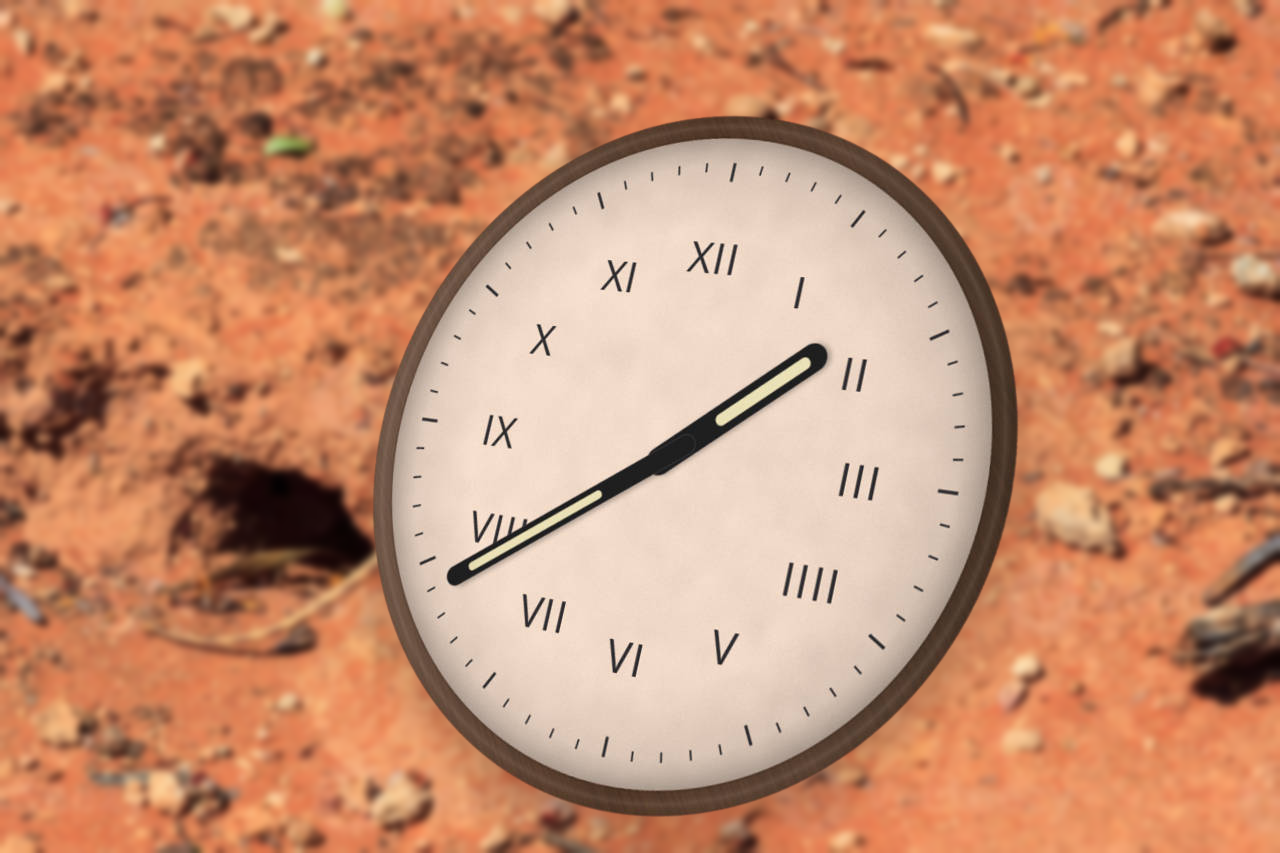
1:39
